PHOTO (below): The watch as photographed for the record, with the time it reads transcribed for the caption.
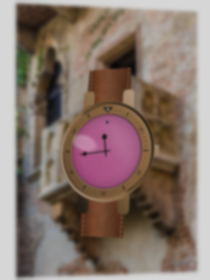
11:44
